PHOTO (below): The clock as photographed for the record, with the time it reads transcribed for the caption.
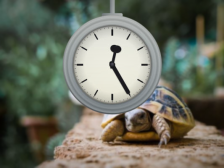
12:25
